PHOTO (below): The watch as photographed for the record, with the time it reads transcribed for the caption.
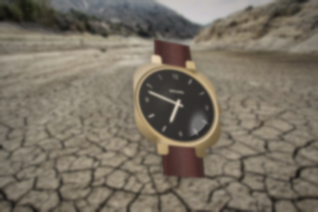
6:48
